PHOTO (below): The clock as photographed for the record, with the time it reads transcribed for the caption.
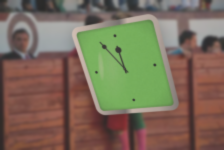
11:55
